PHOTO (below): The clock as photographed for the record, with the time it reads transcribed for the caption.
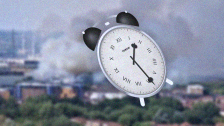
1:29
